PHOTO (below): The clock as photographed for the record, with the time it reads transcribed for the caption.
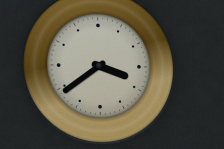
3:39
